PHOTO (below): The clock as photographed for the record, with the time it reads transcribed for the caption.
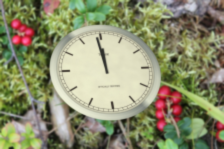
11:59
